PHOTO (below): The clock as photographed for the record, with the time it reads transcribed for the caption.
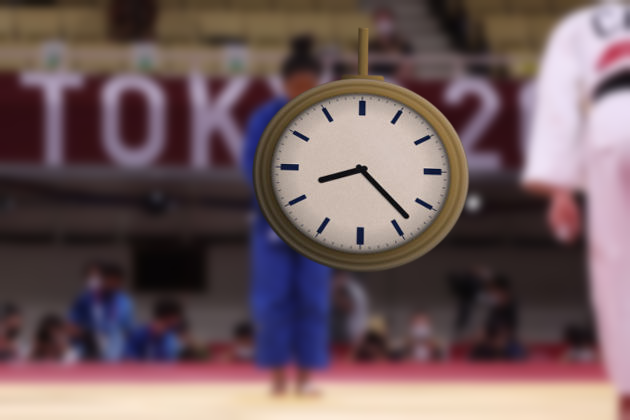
8:23
